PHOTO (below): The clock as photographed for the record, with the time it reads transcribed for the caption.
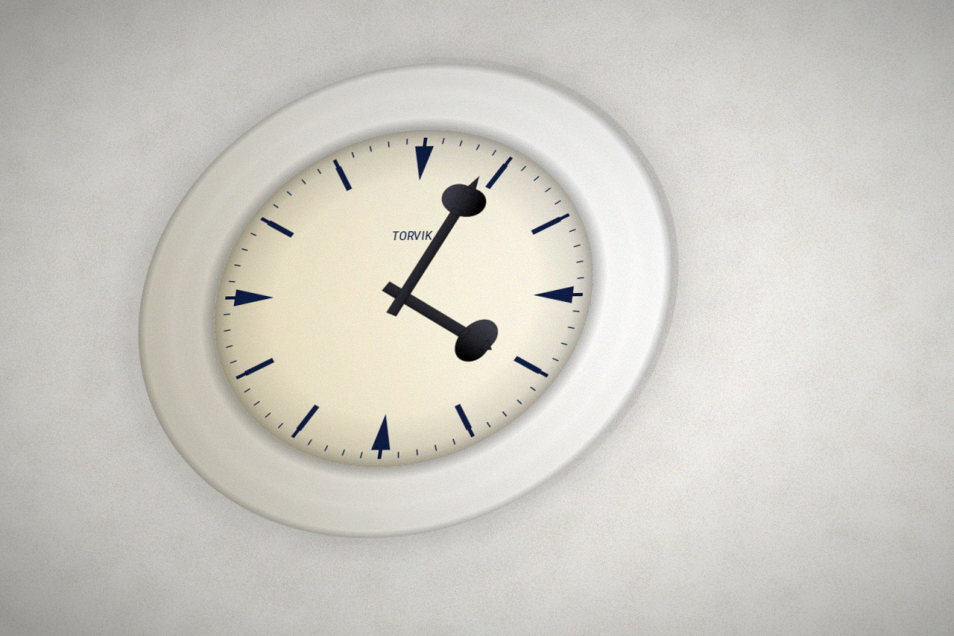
4:04
